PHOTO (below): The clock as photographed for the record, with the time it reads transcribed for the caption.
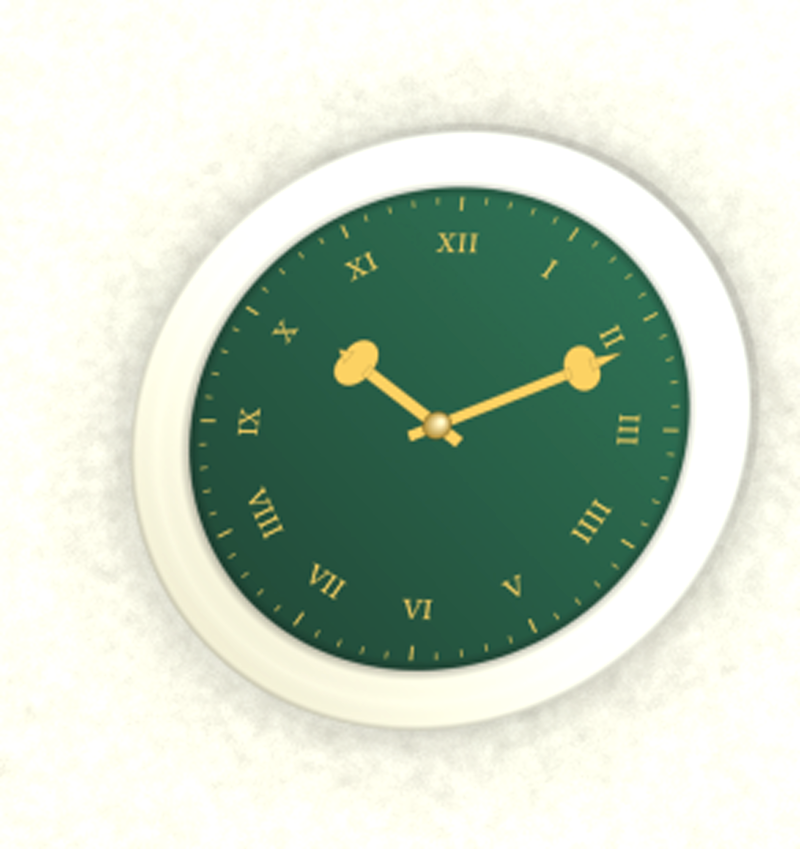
10:11
